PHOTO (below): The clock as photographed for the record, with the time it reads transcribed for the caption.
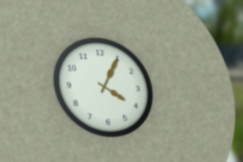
4:05
